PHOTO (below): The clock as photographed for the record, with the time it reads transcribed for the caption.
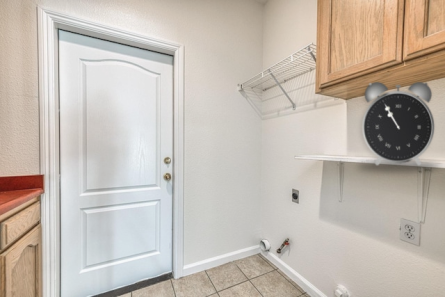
10:55
